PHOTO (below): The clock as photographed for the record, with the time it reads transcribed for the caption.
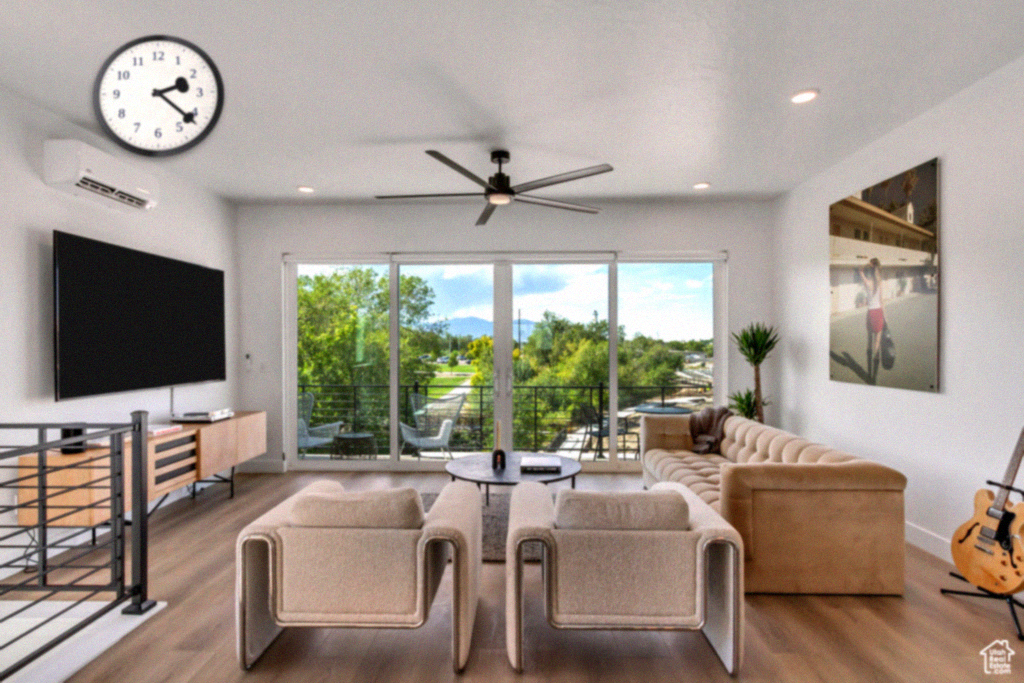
2:22
